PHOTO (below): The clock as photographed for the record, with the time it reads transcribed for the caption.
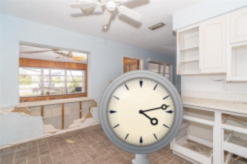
4:13
